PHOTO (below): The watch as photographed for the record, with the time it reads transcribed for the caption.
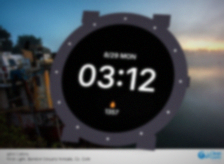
3:12
